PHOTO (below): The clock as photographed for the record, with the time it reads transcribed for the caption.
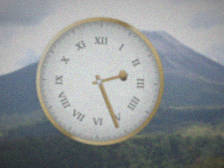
2:26
